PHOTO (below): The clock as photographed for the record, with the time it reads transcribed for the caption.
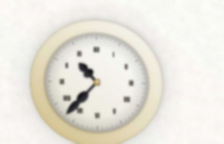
10:37
